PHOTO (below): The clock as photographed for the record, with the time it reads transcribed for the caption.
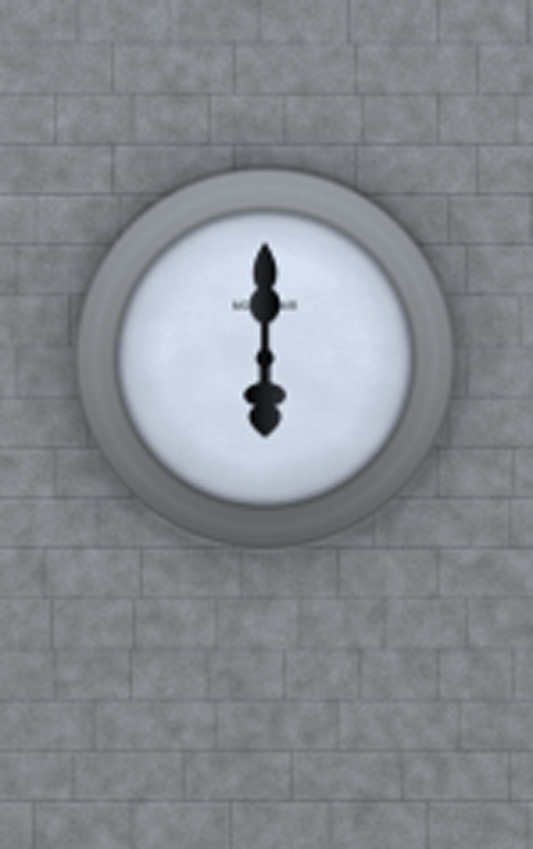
6:00
